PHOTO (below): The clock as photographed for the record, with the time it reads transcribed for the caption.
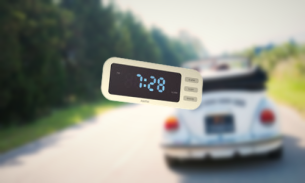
7:28
